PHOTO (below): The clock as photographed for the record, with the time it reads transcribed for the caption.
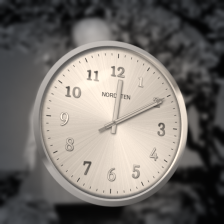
12:10:10
